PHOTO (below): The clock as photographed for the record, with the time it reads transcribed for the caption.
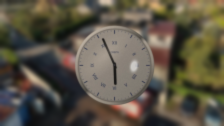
5:56
